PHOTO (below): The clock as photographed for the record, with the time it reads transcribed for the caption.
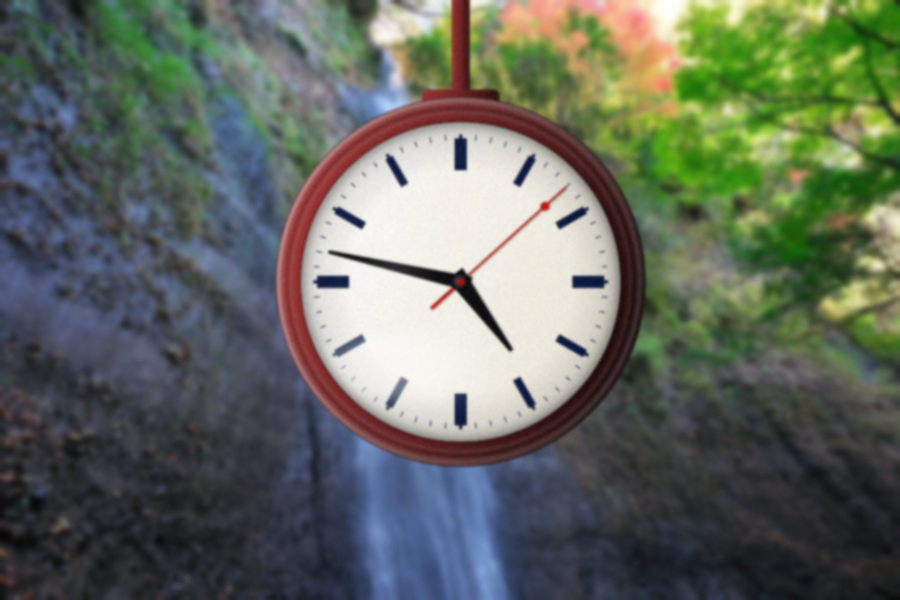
4:47:08
